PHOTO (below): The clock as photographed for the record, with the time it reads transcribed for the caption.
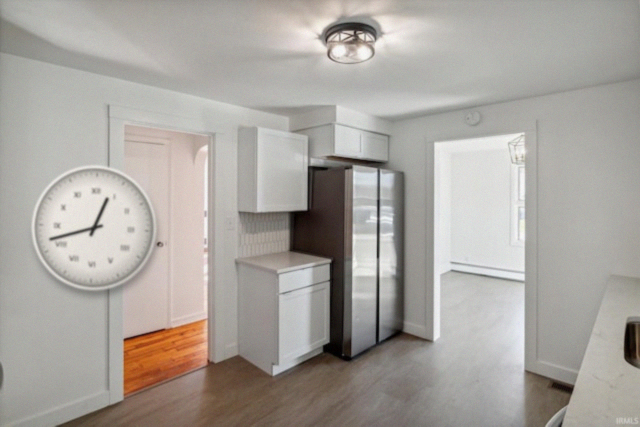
12:42
